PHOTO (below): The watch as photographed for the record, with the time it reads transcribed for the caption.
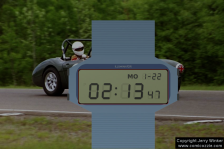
2:13:47
